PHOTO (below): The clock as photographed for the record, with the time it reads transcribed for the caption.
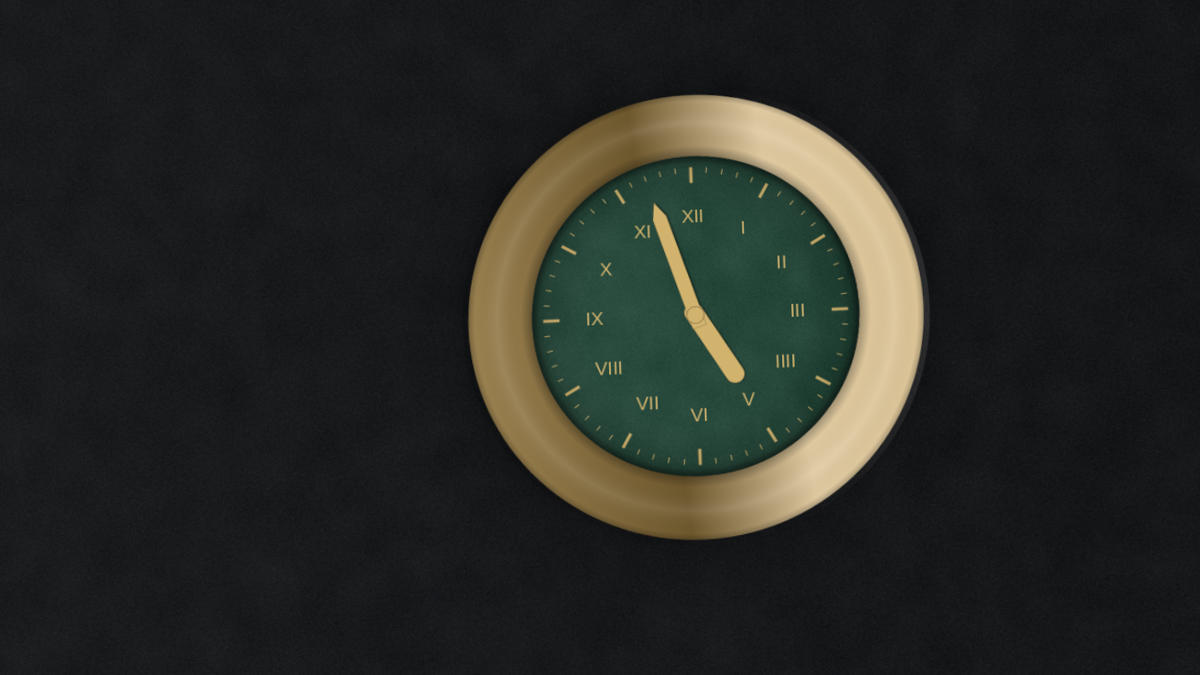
4:57
